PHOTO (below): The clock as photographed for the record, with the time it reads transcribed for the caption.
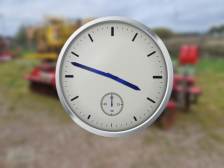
3:48
